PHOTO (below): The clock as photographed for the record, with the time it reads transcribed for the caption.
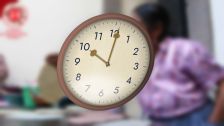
10:01
